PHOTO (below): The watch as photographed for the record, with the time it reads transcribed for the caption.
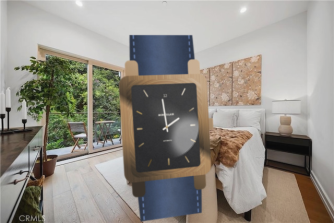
1:59
